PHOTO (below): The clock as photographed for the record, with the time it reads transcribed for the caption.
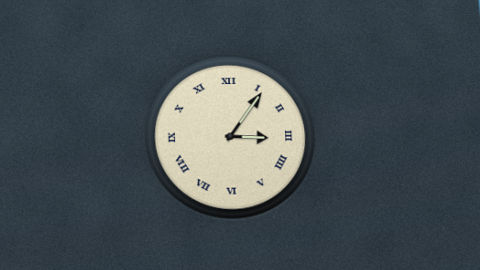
3:06
